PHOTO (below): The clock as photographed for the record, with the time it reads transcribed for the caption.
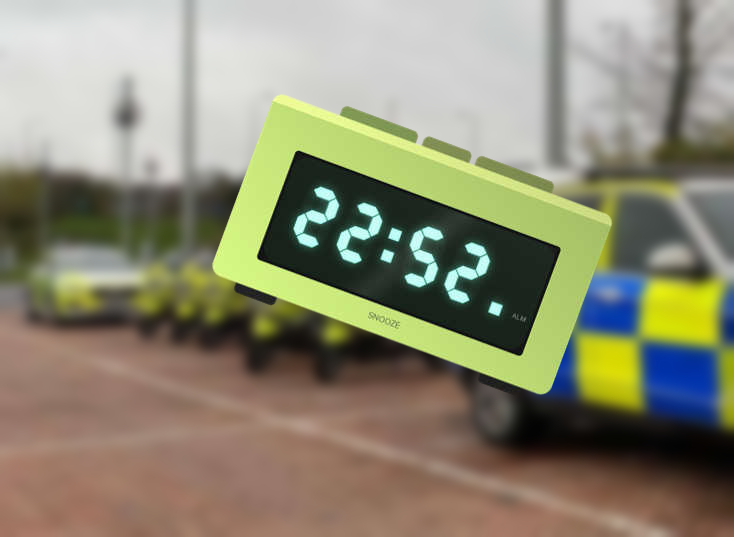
22:52
